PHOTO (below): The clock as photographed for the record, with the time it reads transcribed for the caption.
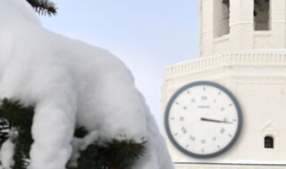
3:16
